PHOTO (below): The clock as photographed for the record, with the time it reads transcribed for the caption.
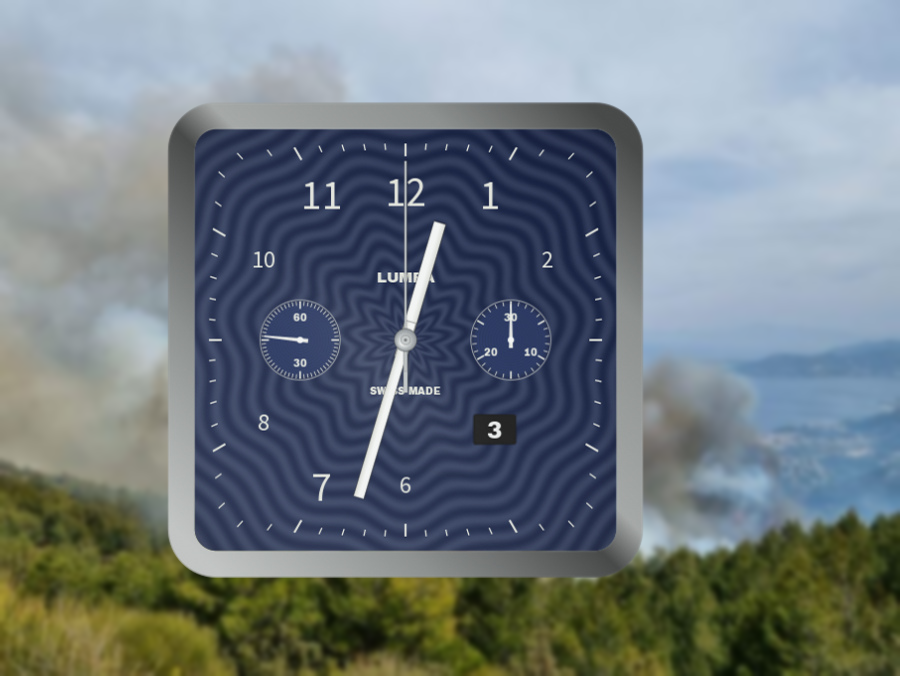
12:32:46
